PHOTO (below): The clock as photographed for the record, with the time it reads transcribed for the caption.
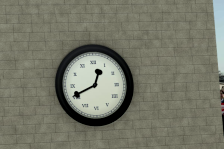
12:41
